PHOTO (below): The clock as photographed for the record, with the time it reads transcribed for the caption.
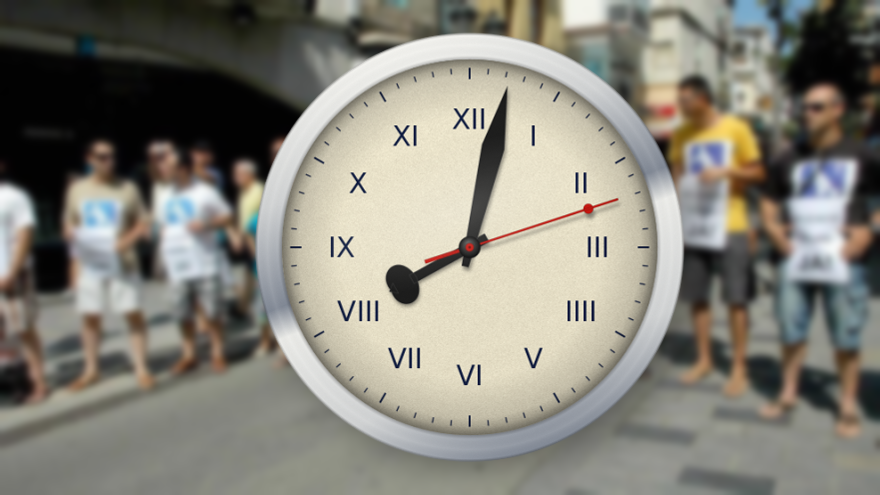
8:02:12
